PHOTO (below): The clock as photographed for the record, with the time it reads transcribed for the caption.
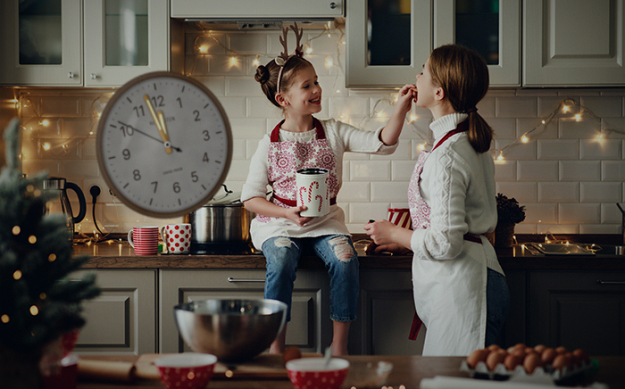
11:57:51
